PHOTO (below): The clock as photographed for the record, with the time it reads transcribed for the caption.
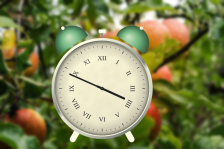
3:49
